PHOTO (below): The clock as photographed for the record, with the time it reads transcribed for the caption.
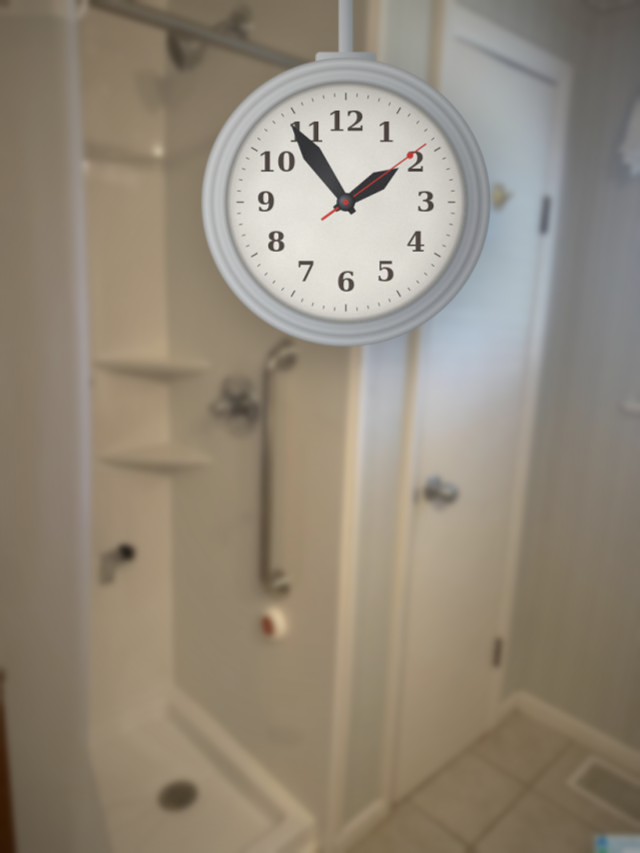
1:54:09
